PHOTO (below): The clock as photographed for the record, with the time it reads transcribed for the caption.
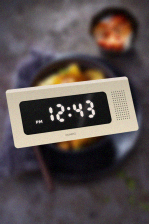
12:43
